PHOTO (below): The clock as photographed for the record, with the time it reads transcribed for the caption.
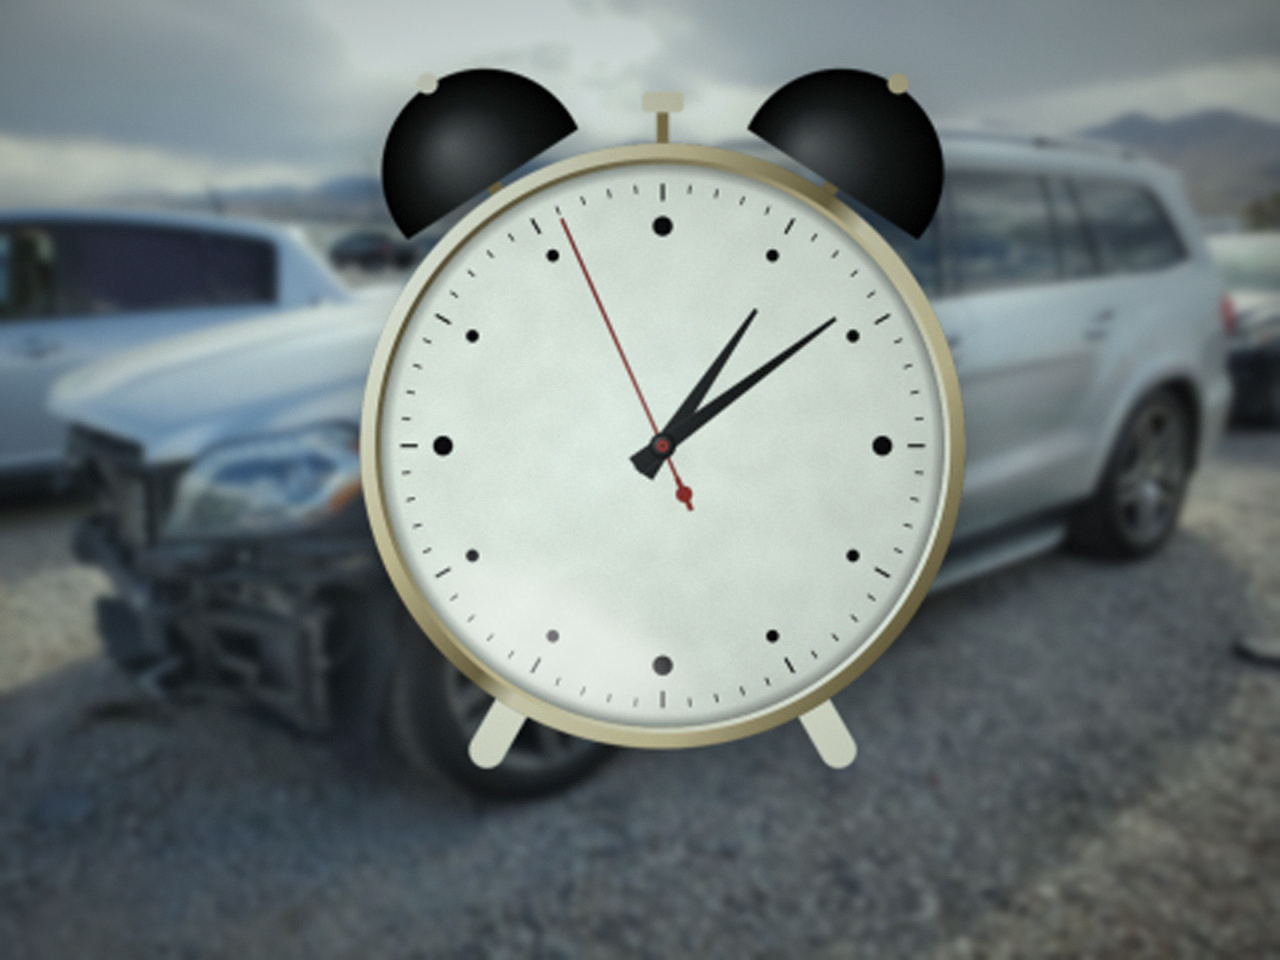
1:08:56
